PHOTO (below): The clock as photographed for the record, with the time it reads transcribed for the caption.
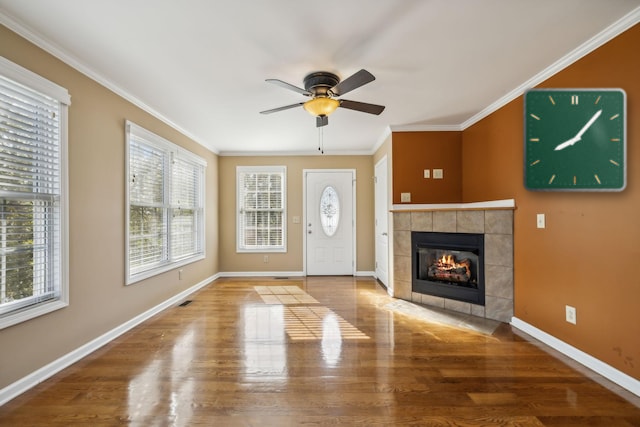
8:07
